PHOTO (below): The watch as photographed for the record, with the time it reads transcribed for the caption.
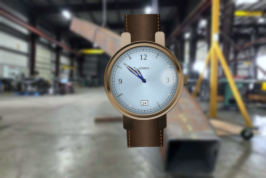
10:52
